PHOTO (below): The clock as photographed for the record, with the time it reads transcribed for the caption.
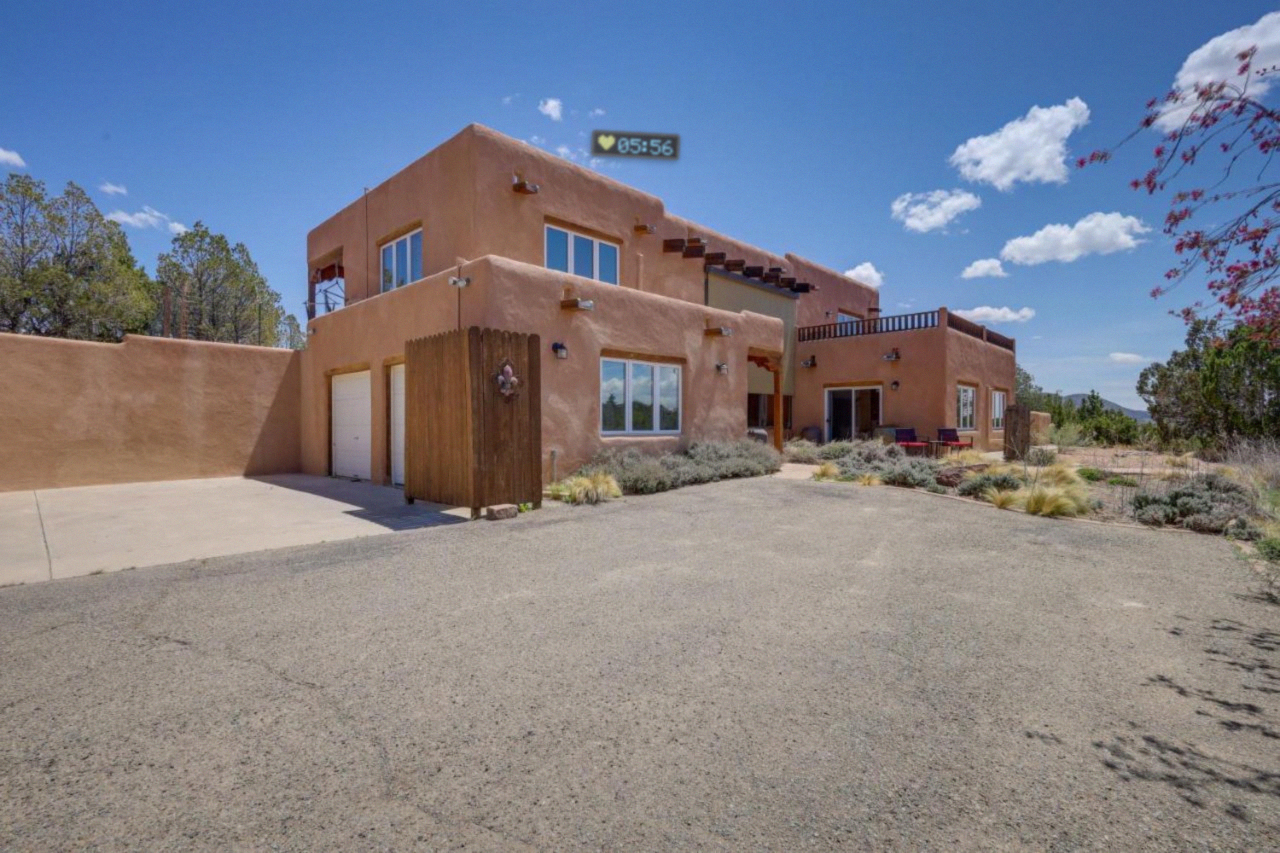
5:56
